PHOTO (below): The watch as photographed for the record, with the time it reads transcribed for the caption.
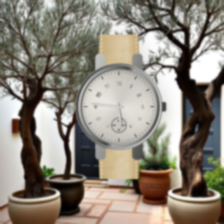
5:46
